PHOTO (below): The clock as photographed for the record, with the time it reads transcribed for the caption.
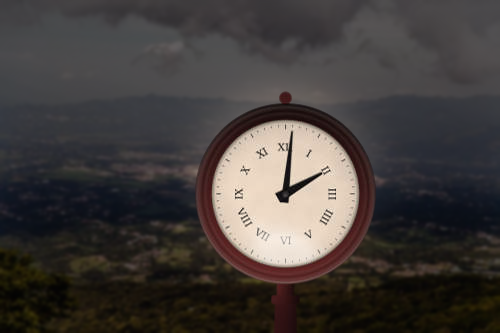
2:01
